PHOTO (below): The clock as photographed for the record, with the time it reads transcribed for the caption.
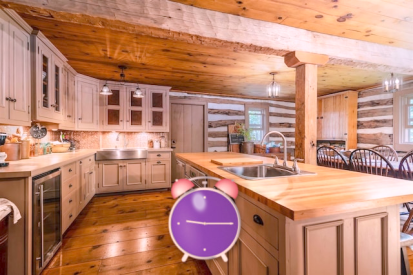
9:15
